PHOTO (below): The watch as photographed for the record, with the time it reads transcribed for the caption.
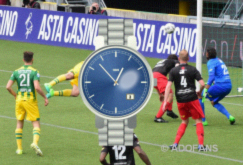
12:53
